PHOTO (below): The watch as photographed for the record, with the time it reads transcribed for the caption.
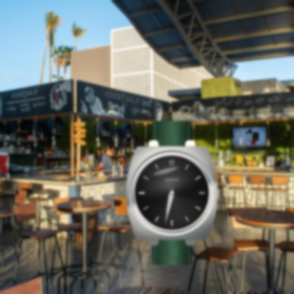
6:32
